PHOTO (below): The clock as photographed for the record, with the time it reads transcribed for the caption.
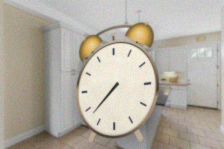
7:38
